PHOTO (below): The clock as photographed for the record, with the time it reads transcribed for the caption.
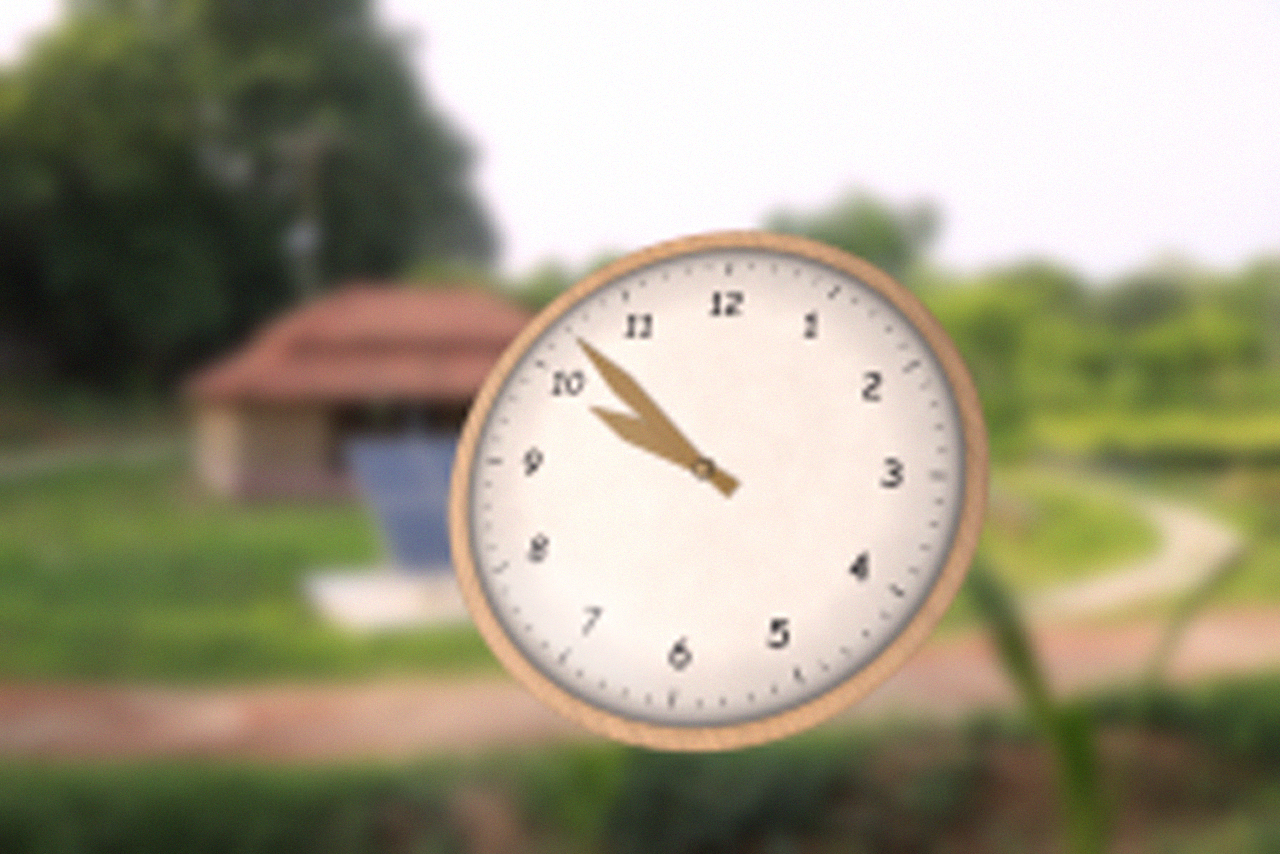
9:52
